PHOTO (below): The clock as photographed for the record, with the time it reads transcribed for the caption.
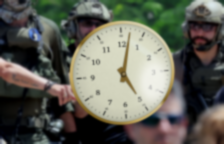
5:02
